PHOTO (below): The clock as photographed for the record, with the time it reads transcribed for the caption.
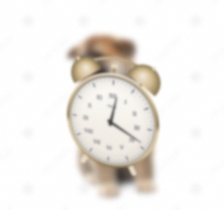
12:19
